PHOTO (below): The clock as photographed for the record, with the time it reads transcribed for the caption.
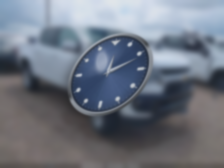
12:11
